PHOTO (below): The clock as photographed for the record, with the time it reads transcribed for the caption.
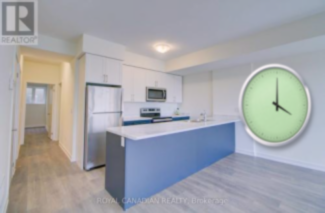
4:00
